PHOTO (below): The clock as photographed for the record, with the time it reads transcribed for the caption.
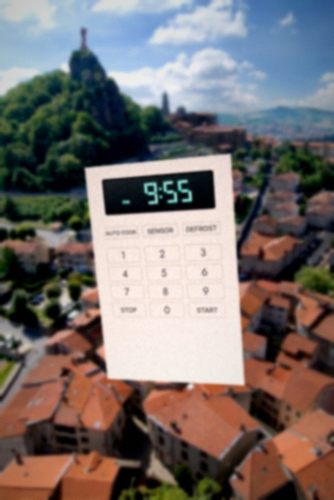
9:55
